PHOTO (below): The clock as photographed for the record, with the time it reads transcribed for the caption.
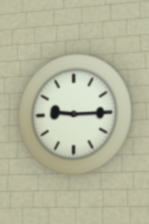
9:15
